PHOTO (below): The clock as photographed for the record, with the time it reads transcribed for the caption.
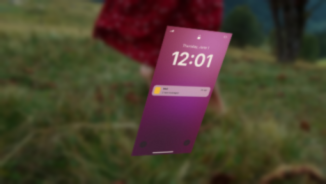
12:01
